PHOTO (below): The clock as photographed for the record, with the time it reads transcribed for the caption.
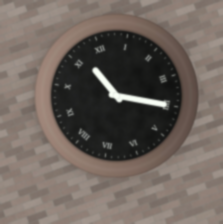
11:20
